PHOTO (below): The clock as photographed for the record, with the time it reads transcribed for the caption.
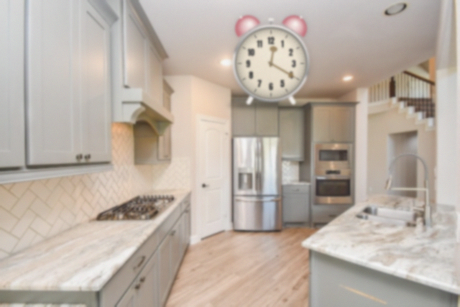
12:20
